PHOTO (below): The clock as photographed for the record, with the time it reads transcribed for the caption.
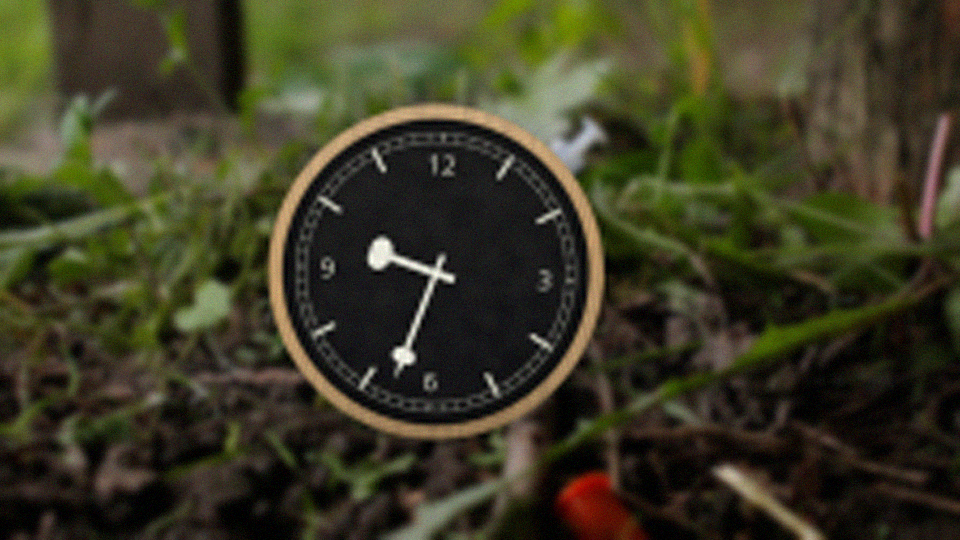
9:33
